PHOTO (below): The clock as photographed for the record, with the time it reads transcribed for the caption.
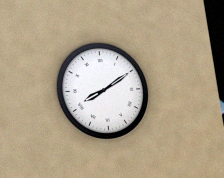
8:10
